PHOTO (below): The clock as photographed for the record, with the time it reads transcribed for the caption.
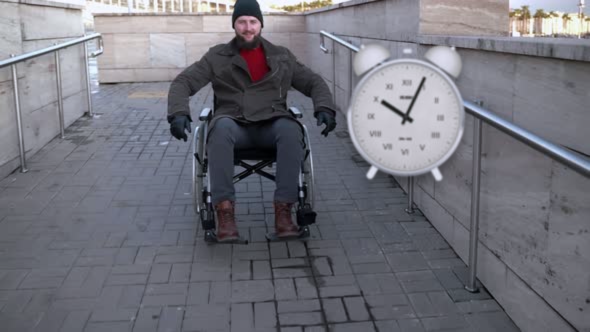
10:04
